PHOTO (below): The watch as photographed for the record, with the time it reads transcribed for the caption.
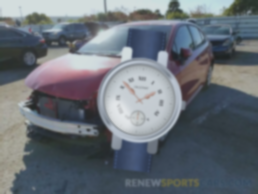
1:52
